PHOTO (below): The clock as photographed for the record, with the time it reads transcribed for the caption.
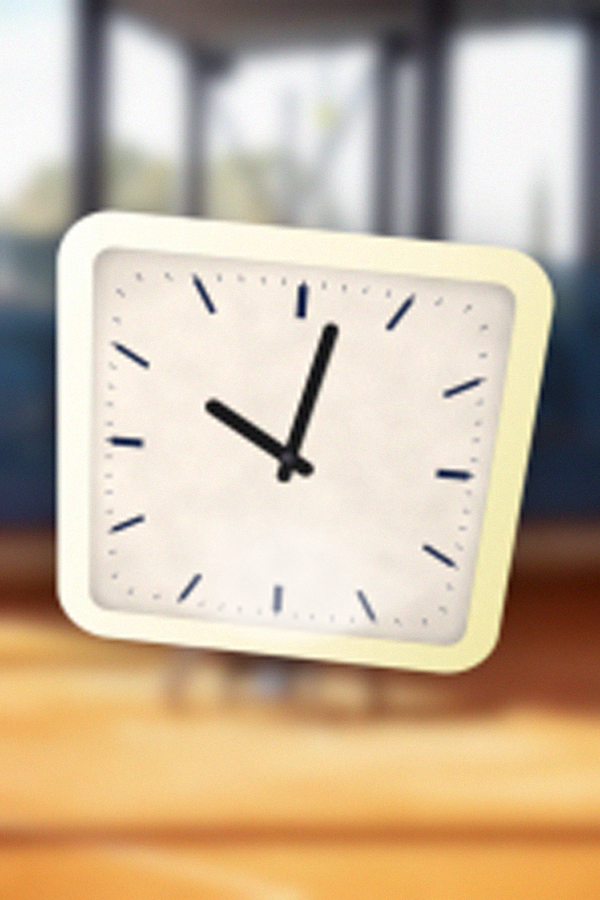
10:02
